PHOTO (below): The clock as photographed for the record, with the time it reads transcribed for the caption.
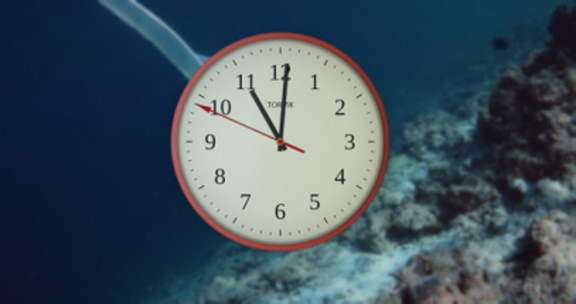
11:00:49
